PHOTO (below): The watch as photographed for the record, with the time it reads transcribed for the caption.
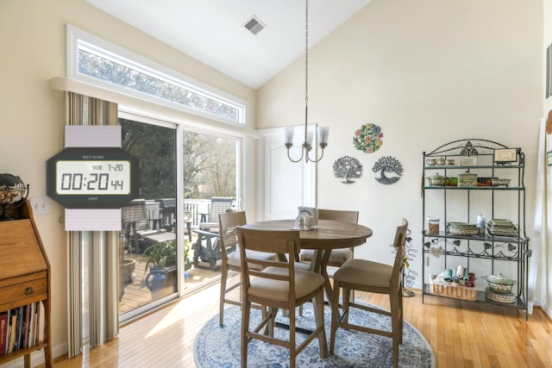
0:20:44
